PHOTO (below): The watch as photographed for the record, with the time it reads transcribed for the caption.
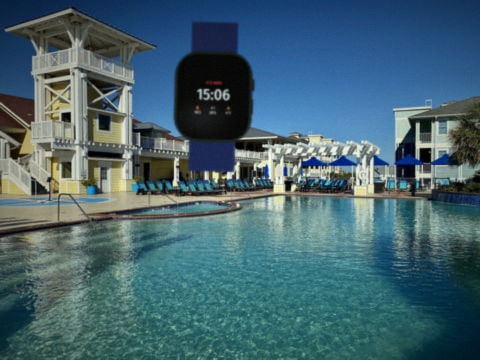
15:06
